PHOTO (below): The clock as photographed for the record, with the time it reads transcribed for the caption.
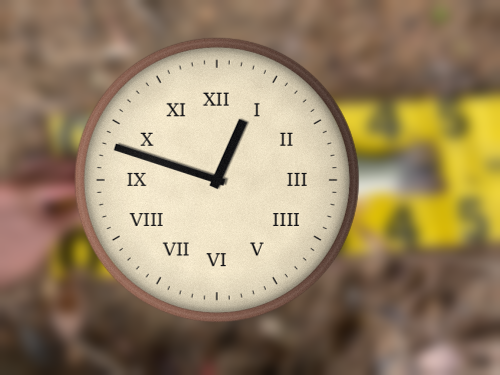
12:48
